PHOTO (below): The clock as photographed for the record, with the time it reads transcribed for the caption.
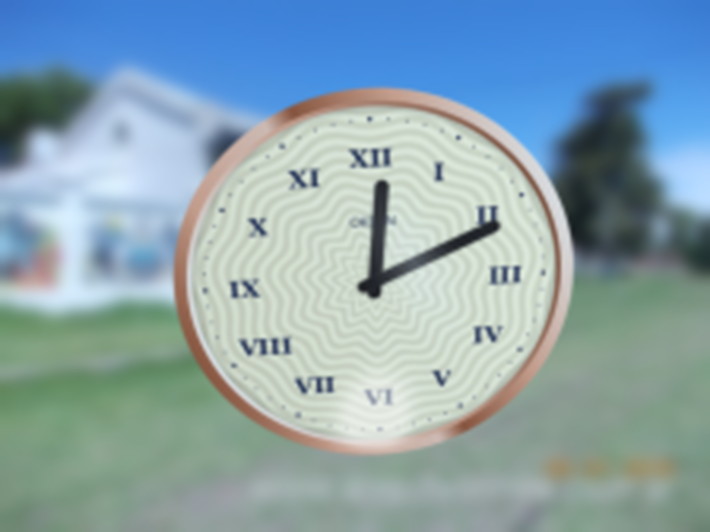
12:11
